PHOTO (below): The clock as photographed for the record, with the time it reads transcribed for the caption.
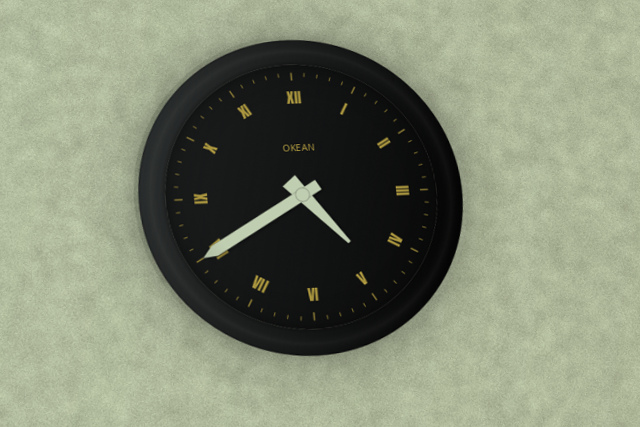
4:40
